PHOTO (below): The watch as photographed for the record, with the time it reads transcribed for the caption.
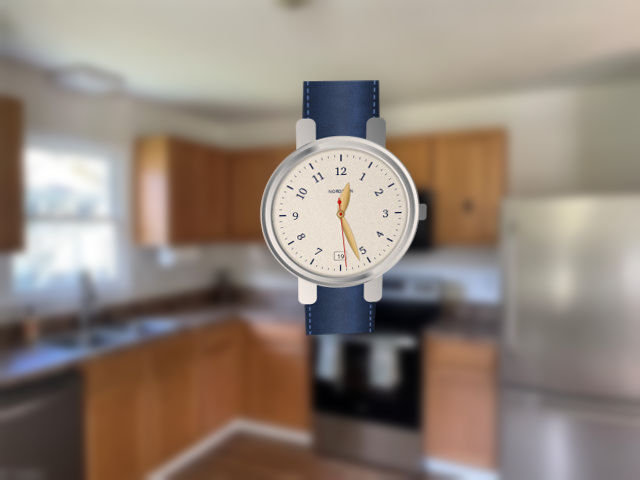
12:26:29
